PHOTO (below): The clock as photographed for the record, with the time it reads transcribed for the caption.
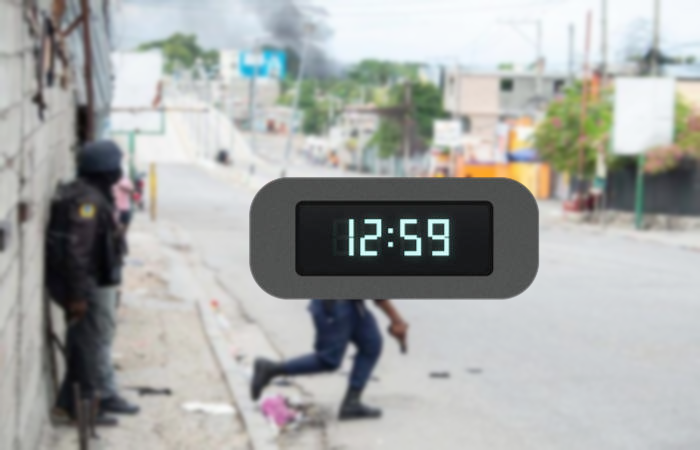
12:59
